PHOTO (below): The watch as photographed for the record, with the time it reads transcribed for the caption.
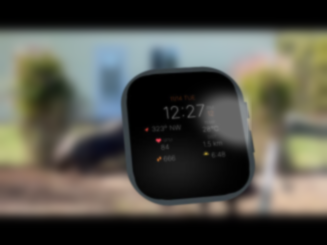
12:27
